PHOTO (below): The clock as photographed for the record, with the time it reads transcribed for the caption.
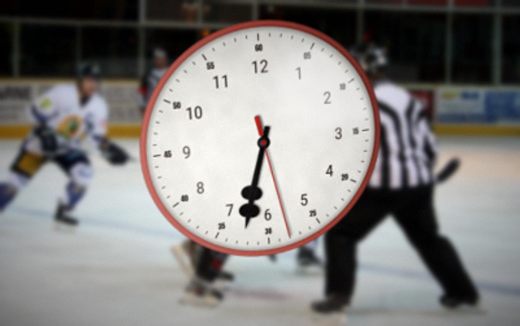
6:32:28
